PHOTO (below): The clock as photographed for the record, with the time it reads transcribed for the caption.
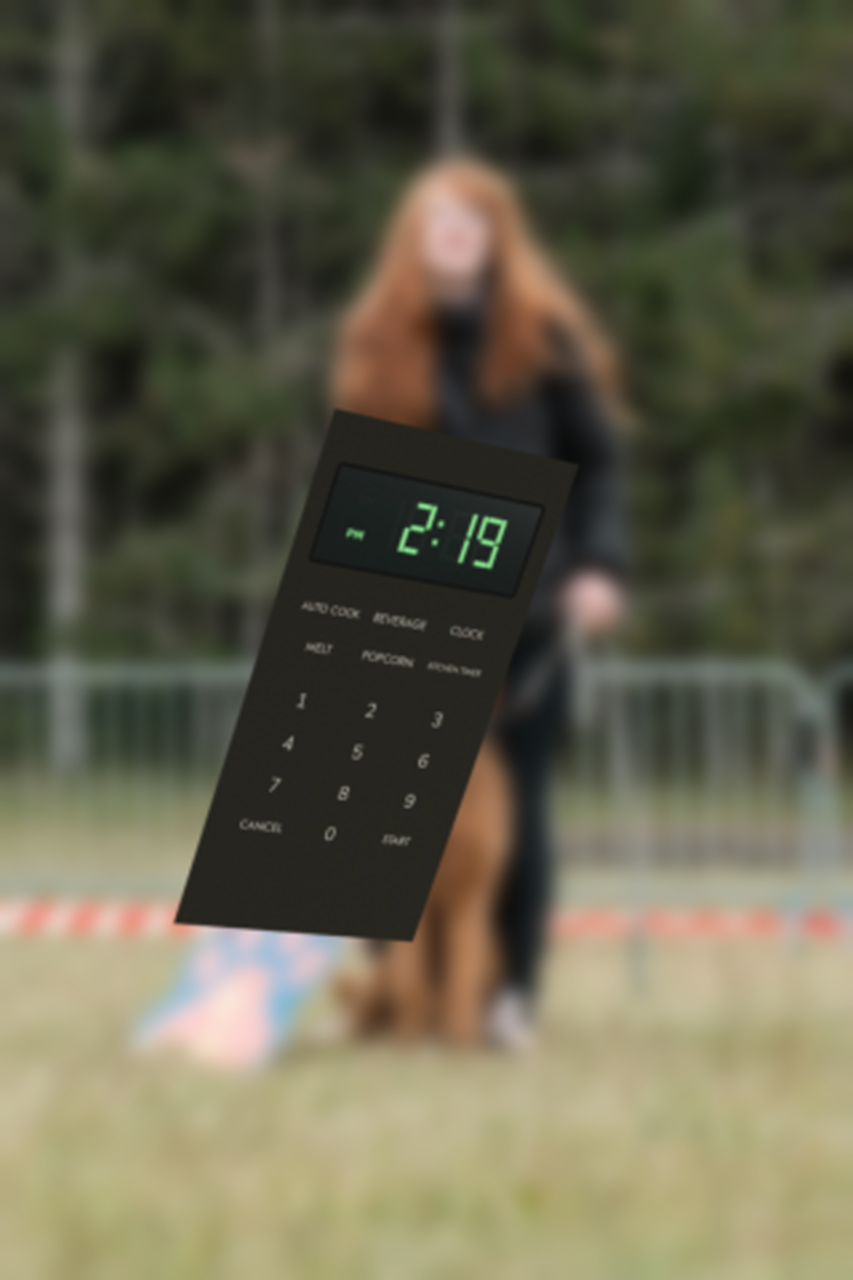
2:19
